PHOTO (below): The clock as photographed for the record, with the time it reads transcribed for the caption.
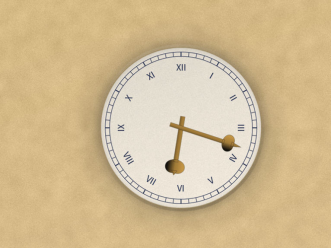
6:18
